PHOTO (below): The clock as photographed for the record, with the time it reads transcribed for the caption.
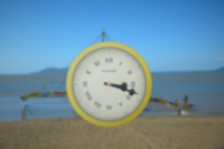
3:18
